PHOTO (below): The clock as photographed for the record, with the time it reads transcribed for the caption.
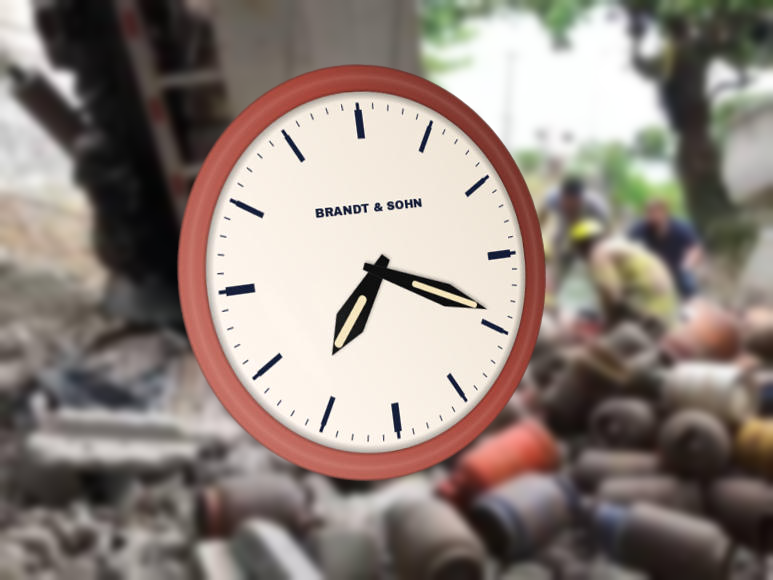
7:19
